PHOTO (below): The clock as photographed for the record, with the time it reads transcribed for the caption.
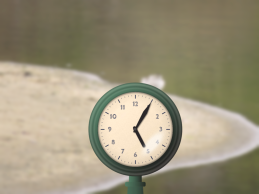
5:05
